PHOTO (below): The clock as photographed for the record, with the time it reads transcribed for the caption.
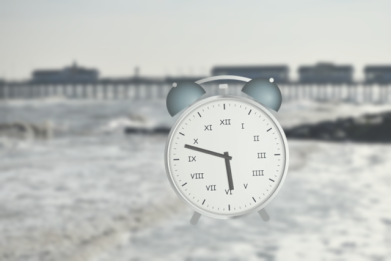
5:48
